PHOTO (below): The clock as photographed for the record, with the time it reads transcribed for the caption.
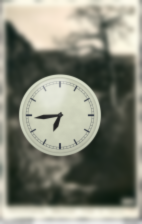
6:44
